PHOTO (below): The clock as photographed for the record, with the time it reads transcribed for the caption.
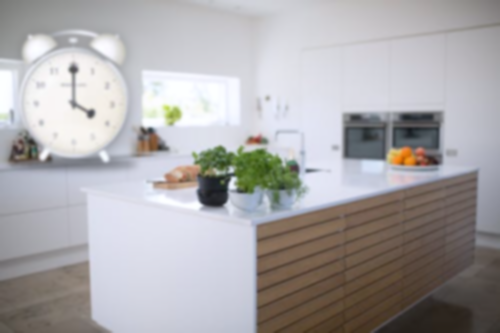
4:00
